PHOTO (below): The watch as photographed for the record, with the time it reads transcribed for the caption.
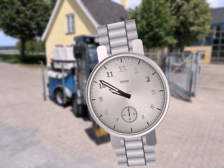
9:51
